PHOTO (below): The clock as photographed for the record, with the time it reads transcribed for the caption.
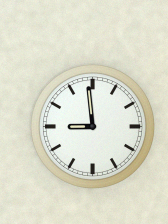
8:59
